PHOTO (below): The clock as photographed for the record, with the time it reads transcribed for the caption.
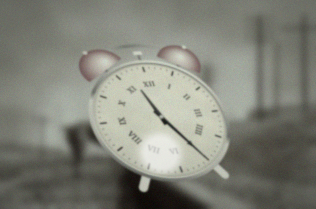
11:25
